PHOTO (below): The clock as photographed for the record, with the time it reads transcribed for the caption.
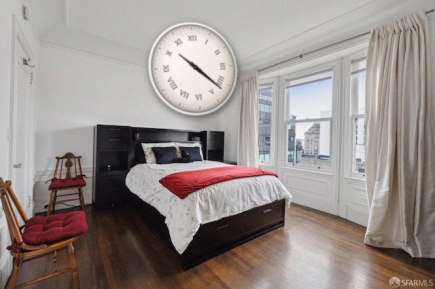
10:22
